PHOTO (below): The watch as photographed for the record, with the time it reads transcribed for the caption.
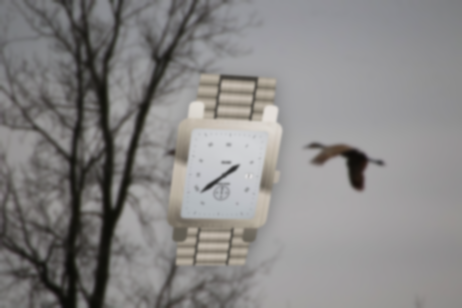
1:38
